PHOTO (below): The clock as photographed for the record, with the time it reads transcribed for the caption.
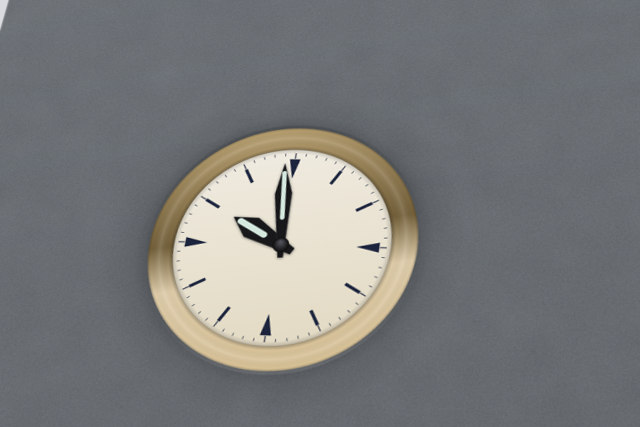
9:59
